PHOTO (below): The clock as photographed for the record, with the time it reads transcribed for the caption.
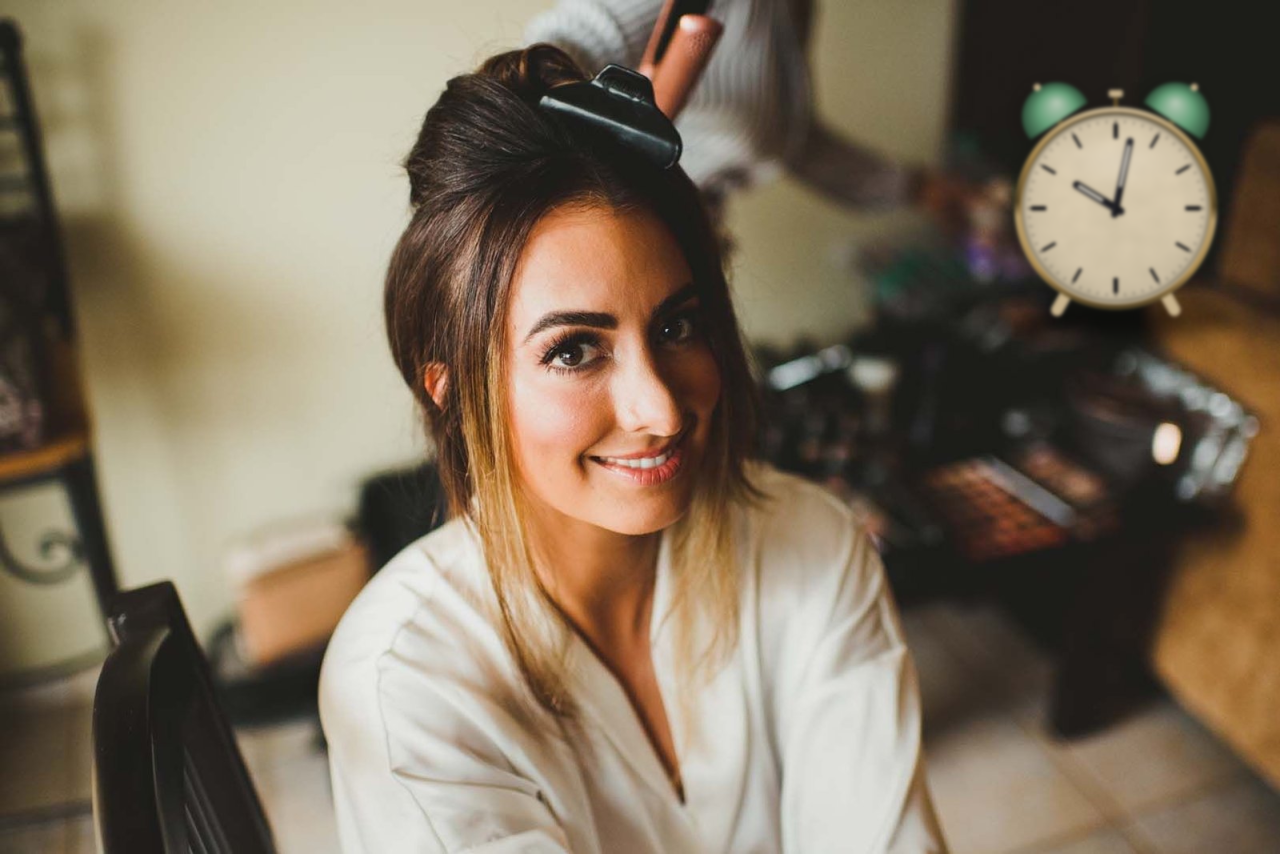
10:02
